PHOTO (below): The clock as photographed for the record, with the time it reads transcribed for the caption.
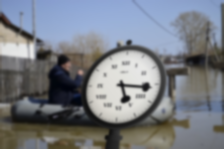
5:16
